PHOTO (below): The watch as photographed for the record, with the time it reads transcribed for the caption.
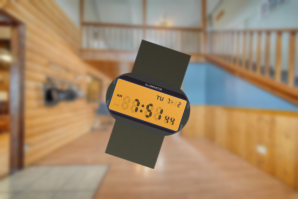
7:51:44
